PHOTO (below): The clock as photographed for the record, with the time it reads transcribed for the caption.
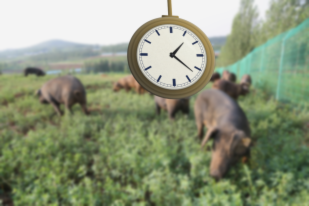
1:22
